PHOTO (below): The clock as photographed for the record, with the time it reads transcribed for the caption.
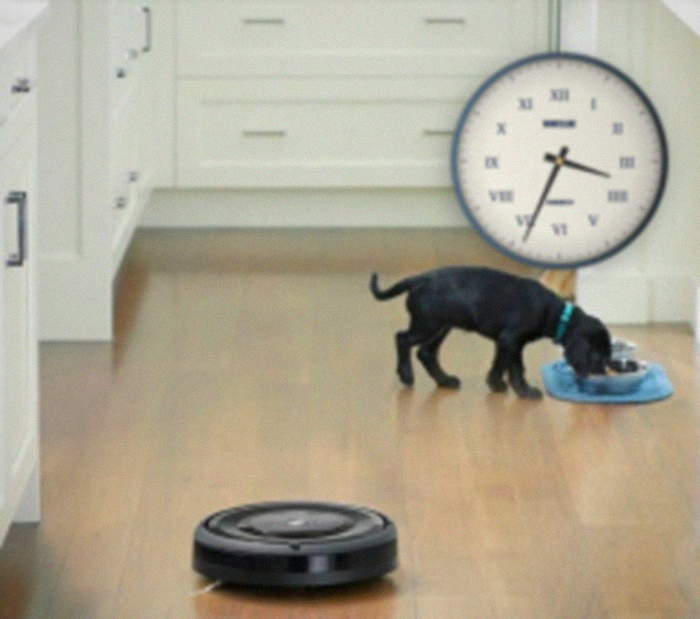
3:34
